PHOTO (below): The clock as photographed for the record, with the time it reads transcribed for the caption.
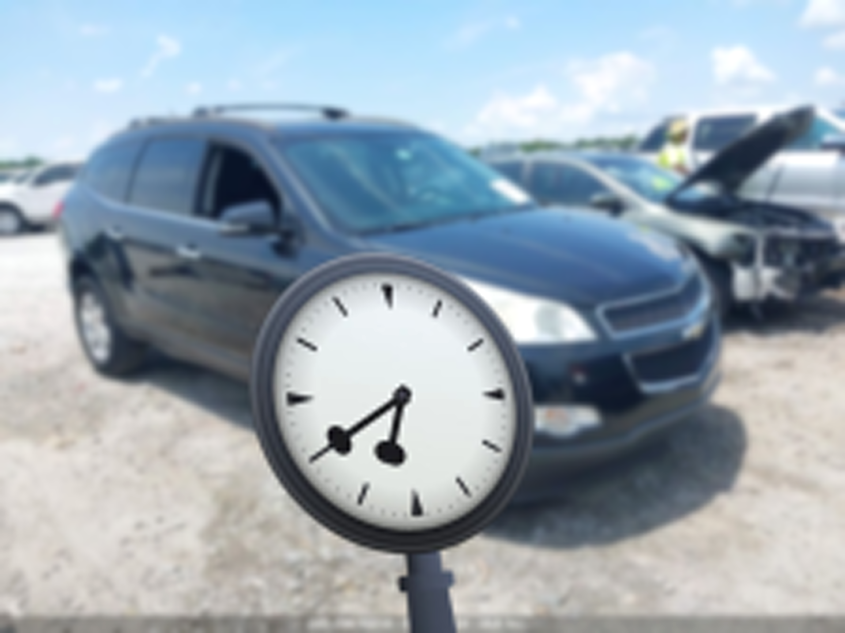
6:40
